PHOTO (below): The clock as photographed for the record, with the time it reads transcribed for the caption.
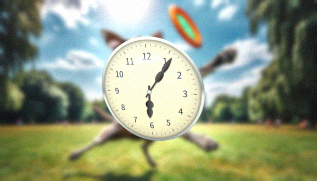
6:06
